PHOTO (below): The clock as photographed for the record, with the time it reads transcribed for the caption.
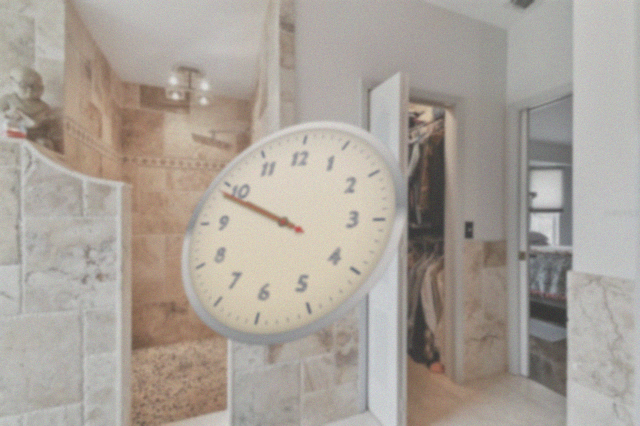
9:48:49
